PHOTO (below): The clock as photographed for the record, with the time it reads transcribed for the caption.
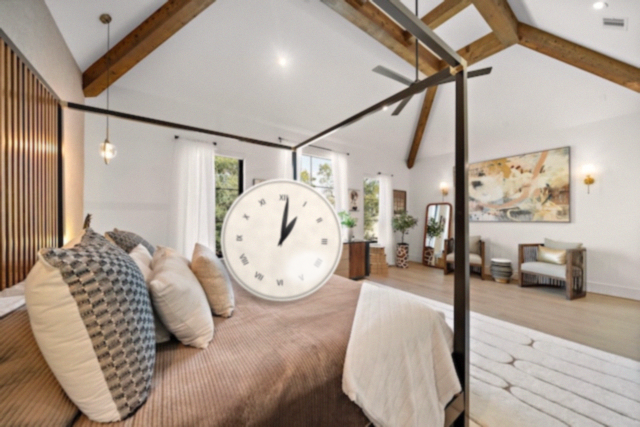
1:01
